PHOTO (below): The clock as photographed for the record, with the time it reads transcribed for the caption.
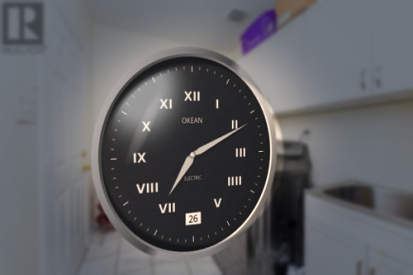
7:11
